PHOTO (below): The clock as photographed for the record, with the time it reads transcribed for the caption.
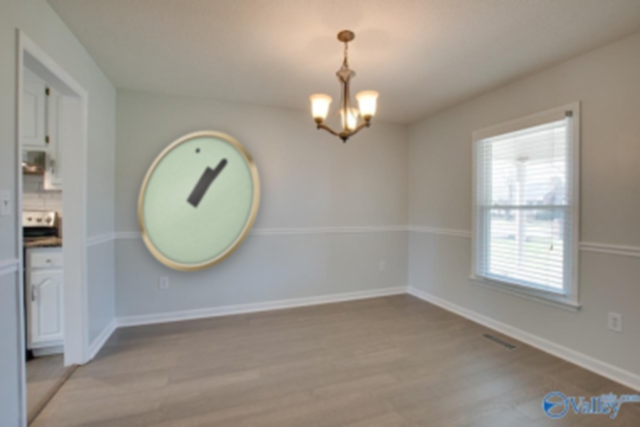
1:07
